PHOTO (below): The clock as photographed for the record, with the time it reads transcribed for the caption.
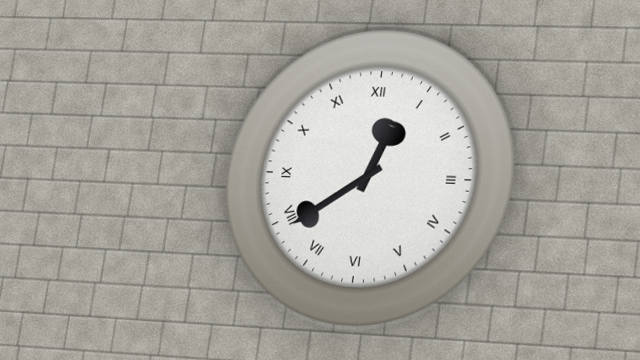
12:39
